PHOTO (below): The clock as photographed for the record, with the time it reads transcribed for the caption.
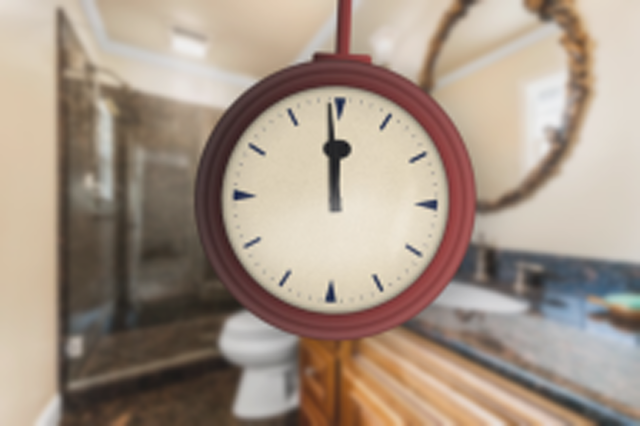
11:59
